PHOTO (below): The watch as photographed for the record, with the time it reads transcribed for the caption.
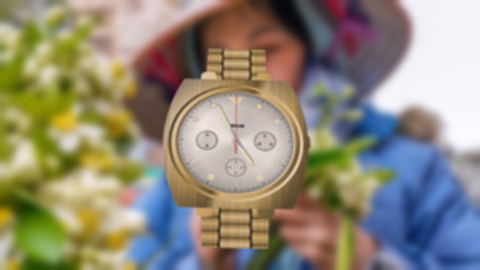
4:56
